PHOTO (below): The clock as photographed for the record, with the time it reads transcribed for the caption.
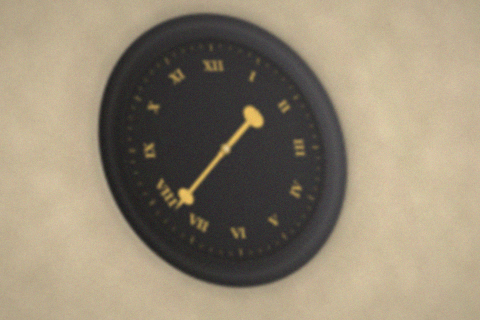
1:38
